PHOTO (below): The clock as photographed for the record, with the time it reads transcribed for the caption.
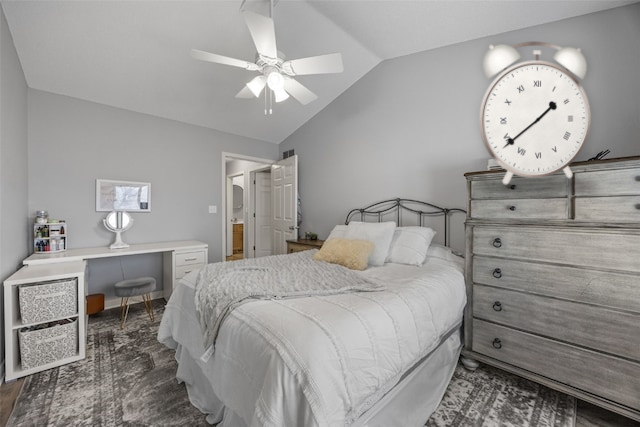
1:39
